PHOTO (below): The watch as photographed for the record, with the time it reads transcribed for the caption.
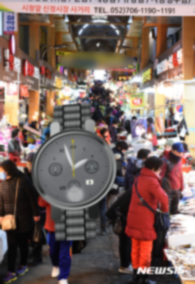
1:57
